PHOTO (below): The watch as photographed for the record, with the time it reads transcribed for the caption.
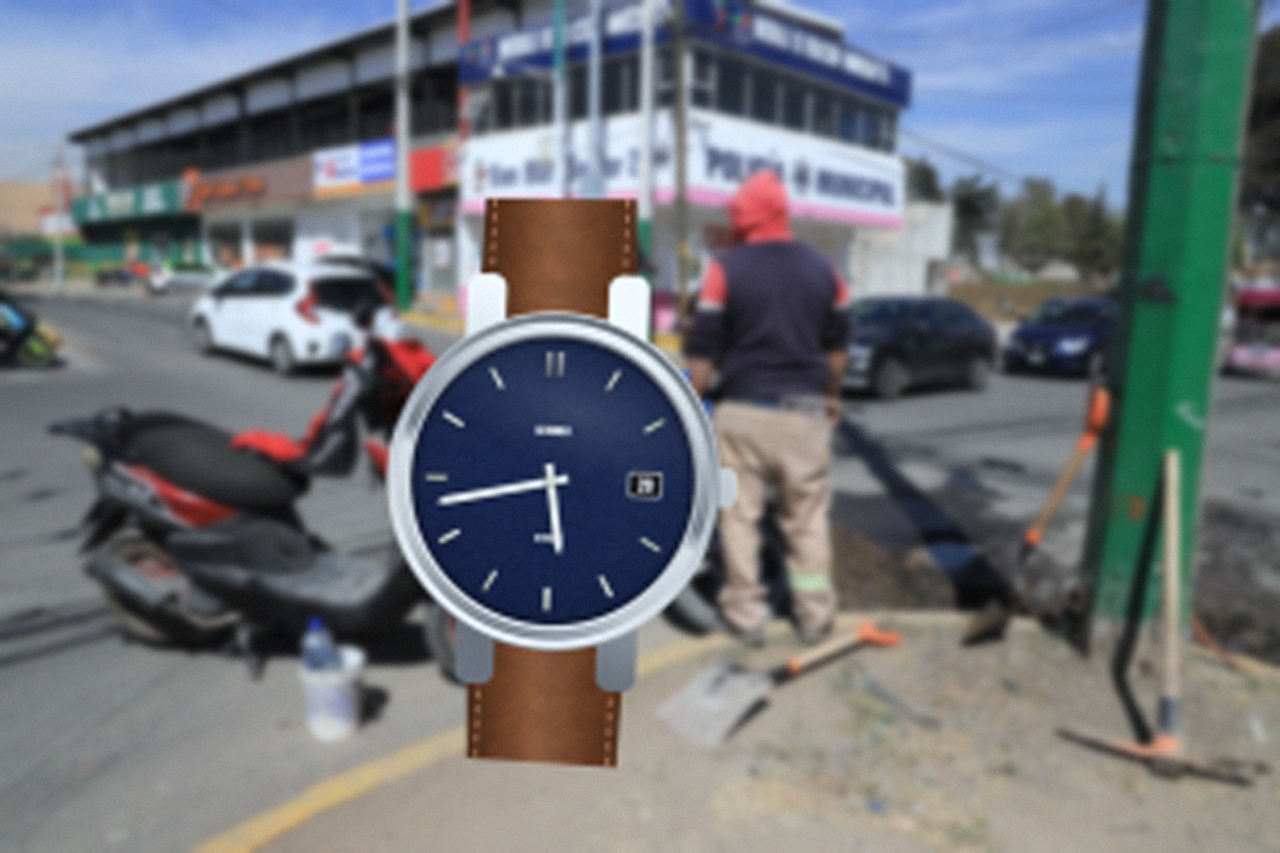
5:43
